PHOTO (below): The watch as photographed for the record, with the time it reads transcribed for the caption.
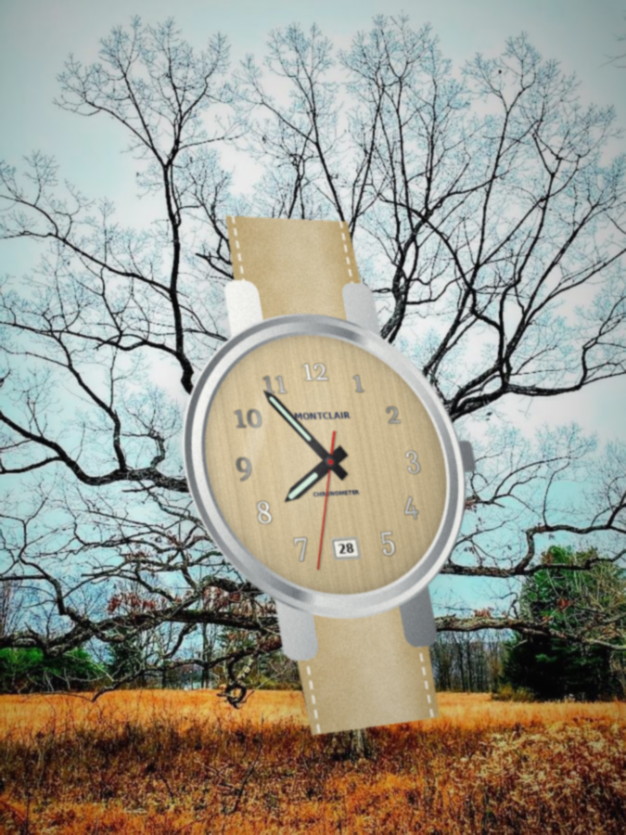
7:53:33
